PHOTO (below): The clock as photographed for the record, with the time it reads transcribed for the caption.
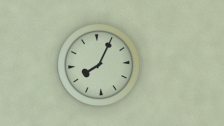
8:05
